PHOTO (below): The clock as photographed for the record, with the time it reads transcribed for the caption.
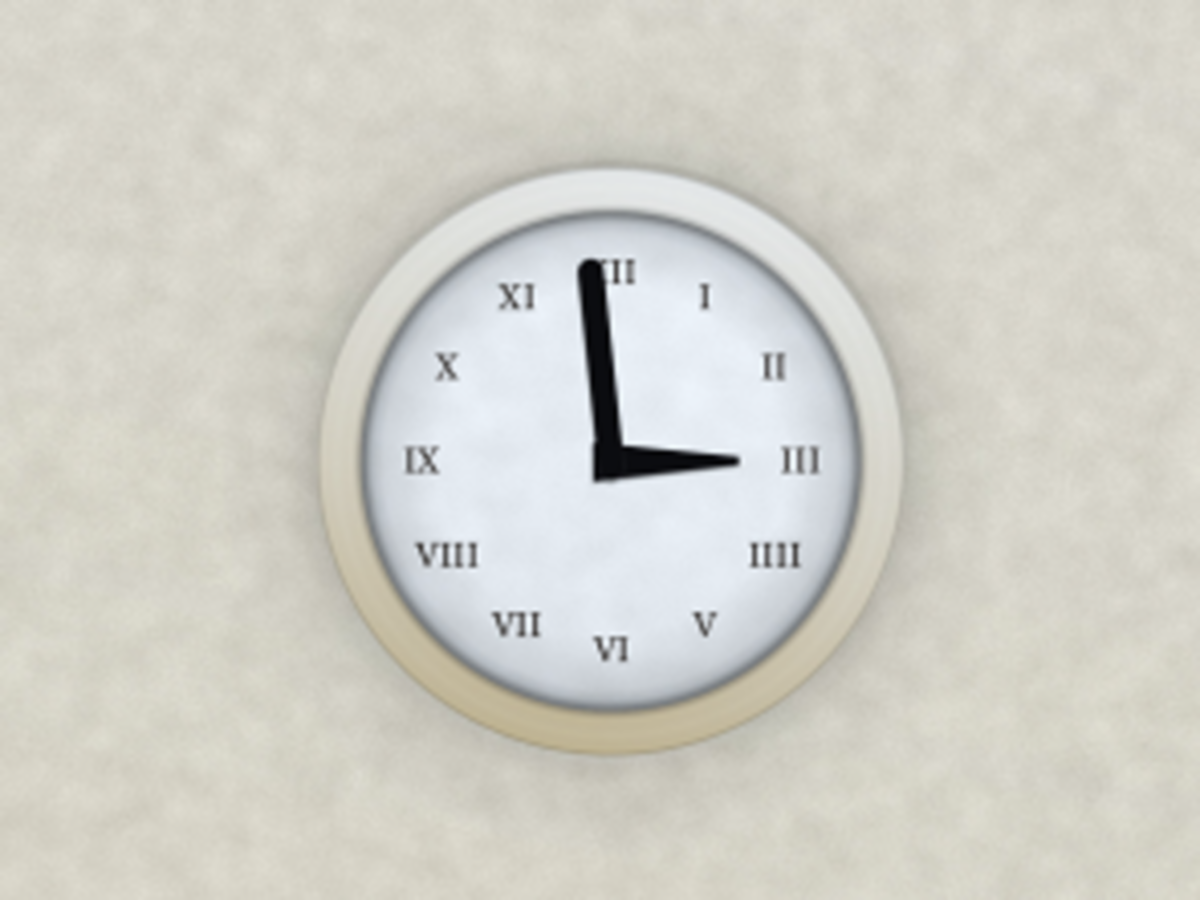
2:59
